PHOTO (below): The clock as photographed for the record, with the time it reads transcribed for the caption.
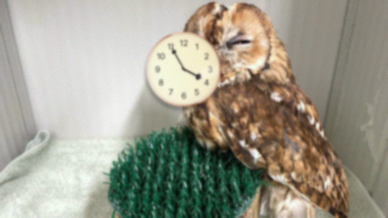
3:55
